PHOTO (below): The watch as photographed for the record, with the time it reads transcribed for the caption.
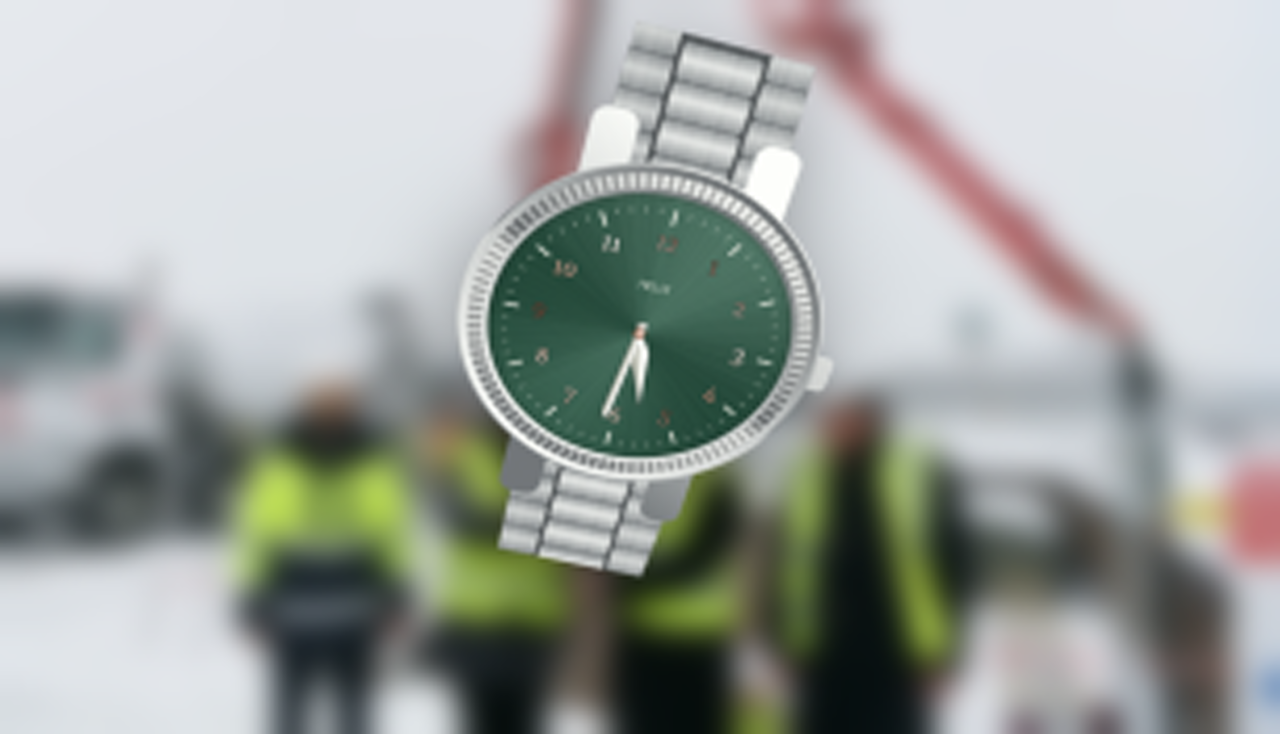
5:31
